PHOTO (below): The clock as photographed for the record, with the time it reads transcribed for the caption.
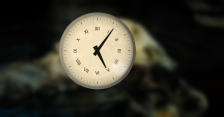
5:06
